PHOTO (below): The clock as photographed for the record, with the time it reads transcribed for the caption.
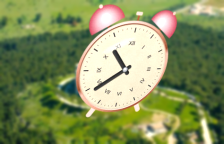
10:39
